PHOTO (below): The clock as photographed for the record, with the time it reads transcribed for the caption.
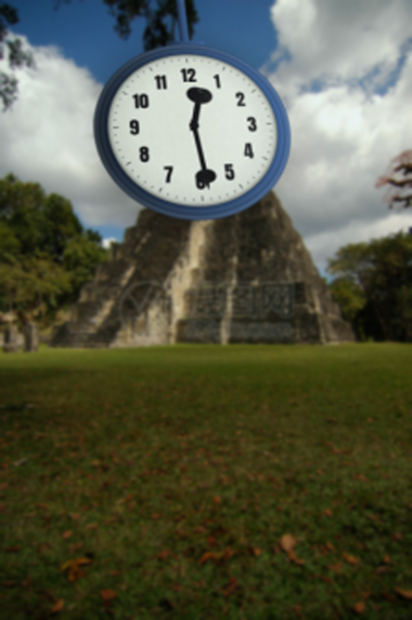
12:29
